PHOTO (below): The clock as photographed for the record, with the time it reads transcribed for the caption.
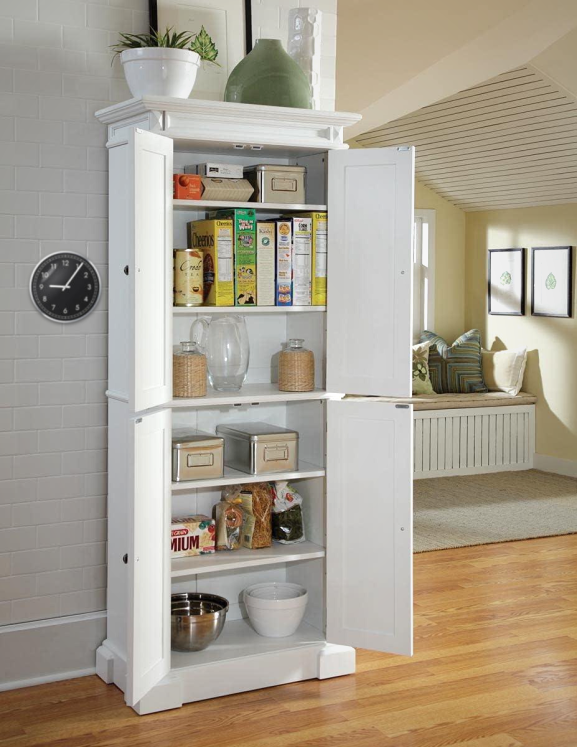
9:06
